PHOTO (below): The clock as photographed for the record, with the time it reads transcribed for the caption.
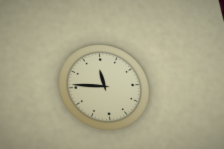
11:46
